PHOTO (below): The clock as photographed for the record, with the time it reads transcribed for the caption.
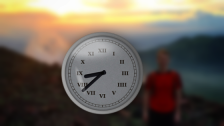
8:38
